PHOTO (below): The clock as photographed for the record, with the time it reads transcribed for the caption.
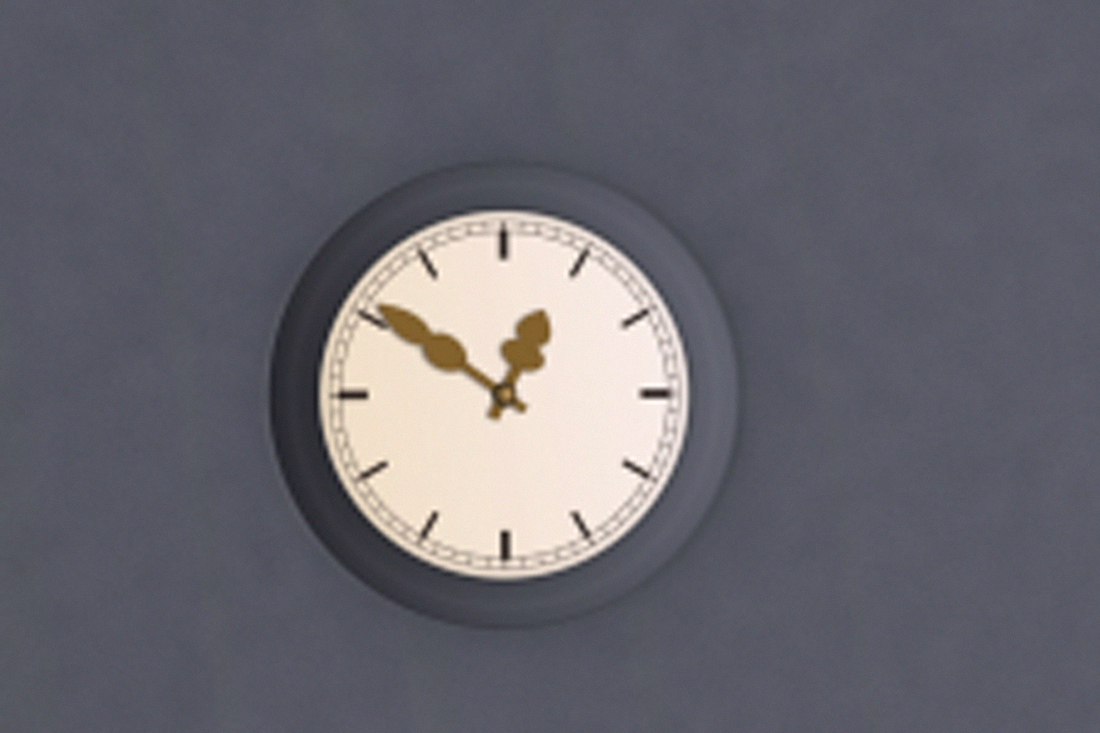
12:51
